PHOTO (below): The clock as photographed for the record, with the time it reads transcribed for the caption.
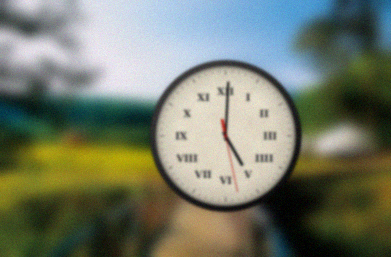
5:00:28
